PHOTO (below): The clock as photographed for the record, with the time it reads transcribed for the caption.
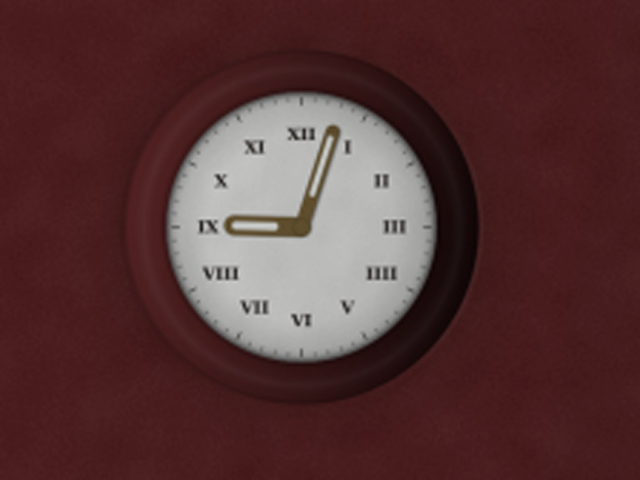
9:03
